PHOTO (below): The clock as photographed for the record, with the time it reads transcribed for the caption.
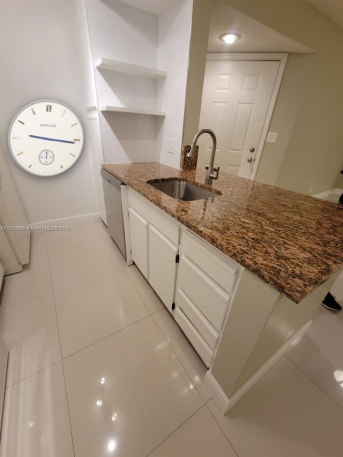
9:16
